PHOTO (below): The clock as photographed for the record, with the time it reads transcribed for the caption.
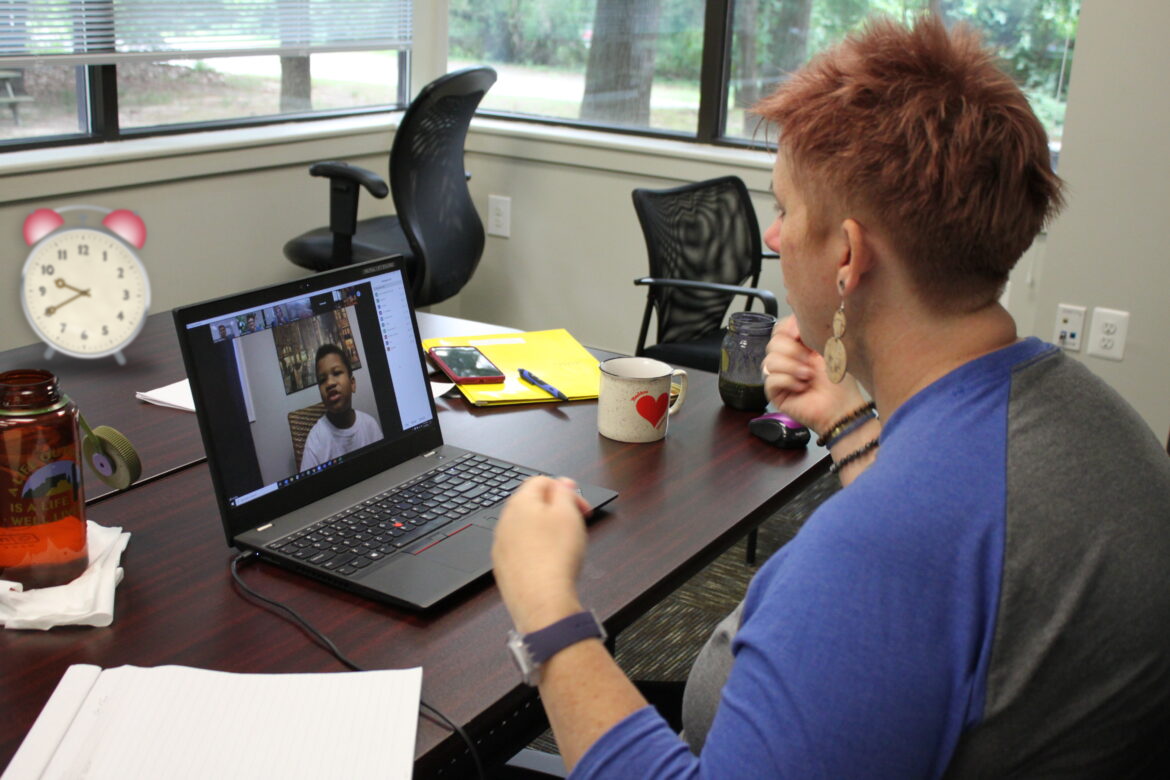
9:40
